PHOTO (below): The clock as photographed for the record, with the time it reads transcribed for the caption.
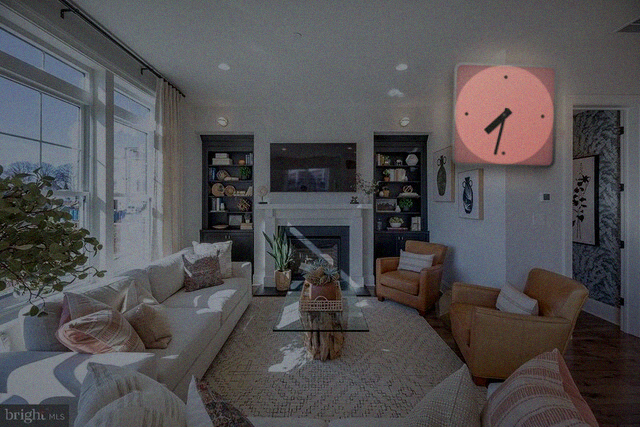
7:32
